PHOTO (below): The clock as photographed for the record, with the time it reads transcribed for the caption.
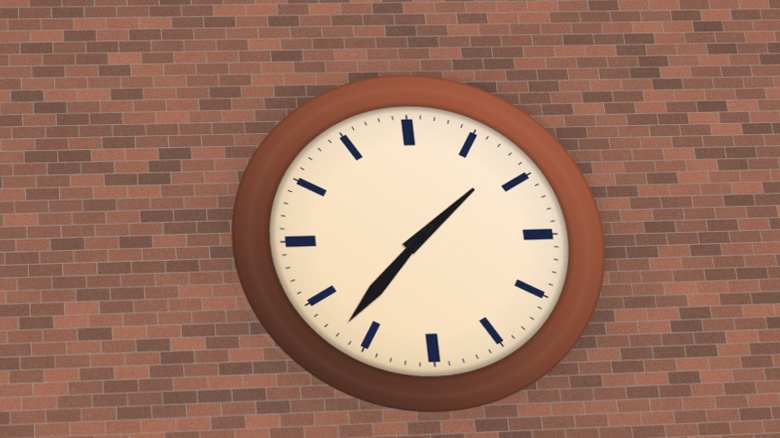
1:37
